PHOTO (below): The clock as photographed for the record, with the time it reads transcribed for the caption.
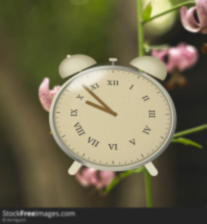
9:53
